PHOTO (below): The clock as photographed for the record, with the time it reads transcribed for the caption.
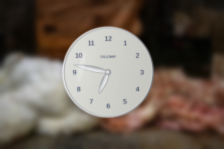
6:47
